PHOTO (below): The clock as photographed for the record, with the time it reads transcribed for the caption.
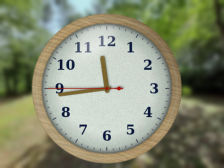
11:43:45
